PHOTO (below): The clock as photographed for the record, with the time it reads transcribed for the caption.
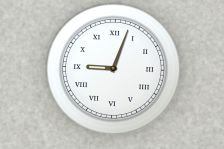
9:03
